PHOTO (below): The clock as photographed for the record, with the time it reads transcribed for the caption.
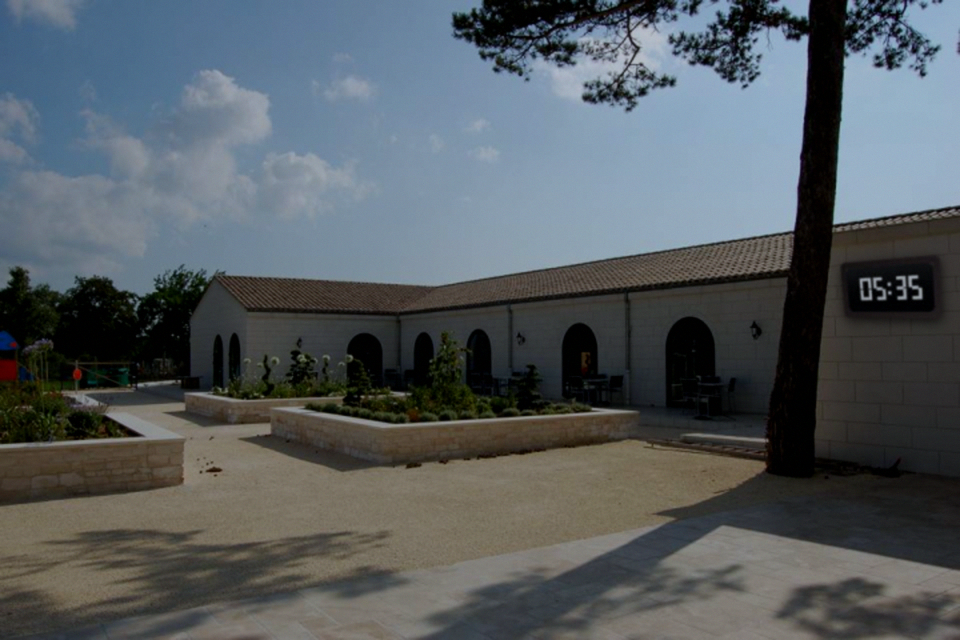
5:35
